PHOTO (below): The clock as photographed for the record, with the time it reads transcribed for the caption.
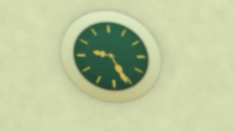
9:26
